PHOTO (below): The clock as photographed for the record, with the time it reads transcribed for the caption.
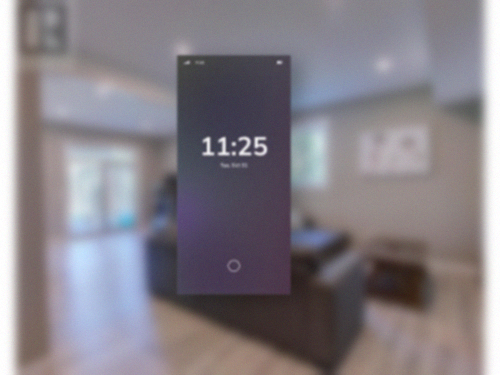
11:25
